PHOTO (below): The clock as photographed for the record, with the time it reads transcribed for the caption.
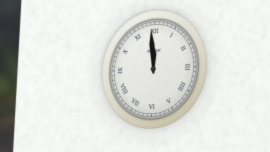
11:59
